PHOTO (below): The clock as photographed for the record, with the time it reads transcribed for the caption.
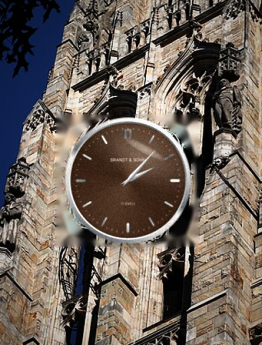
2:07
